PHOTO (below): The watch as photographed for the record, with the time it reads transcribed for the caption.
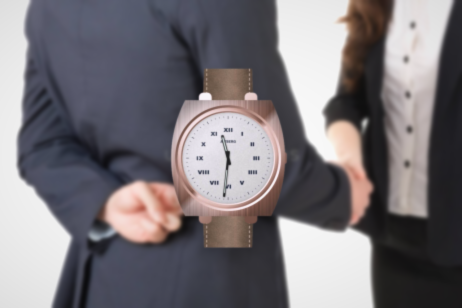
11:31
